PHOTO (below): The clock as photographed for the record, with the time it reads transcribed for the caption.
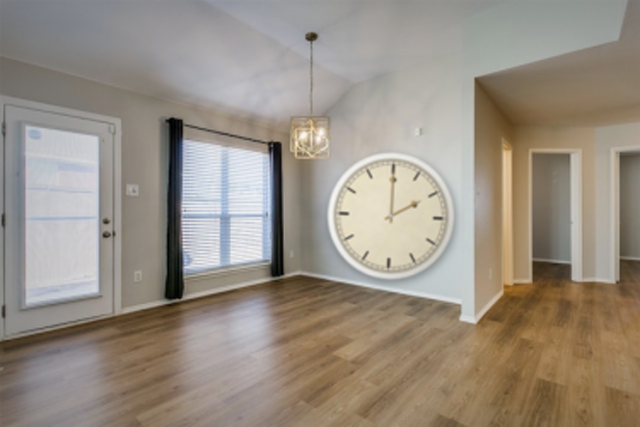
2:00
